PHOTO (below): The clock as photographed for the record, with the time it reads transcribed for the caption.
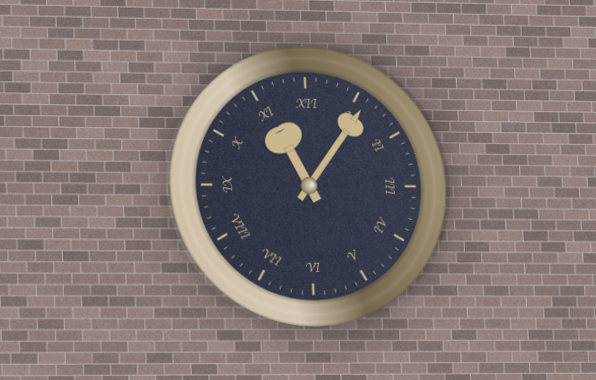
11:06
